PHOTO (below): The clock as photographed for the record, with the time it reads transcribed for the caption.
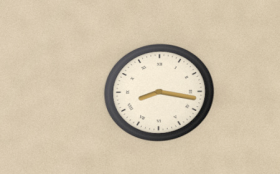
8:17
